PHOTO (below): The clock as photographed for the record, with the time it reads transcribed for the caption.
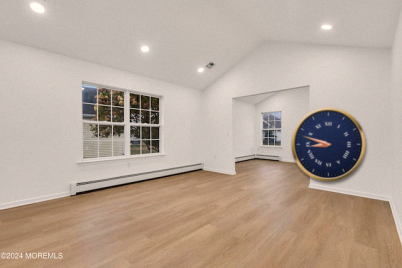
8:48
